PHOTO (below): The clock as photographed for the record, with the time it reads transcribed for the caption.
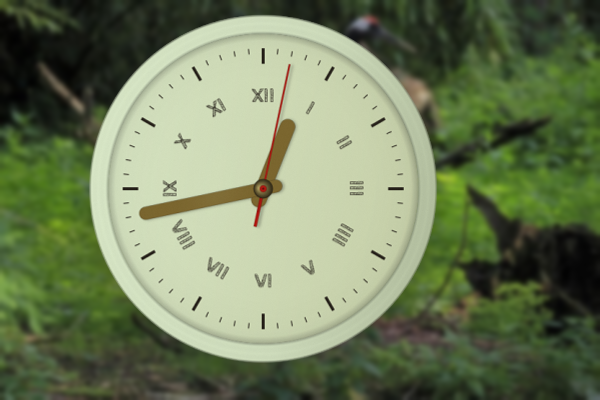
12:43:02
